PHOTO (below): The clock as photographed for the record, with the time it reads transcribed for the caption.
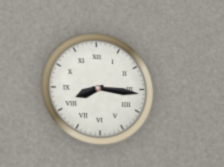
8:16
